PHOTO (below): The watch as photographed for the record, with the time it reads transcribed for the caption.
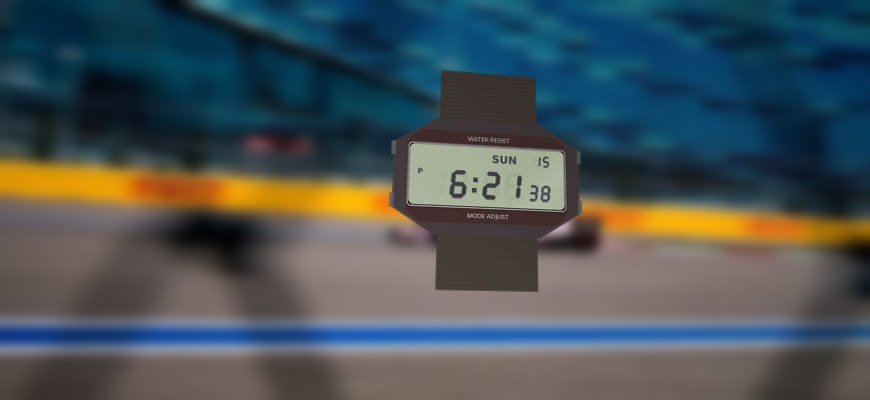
6:21:38
